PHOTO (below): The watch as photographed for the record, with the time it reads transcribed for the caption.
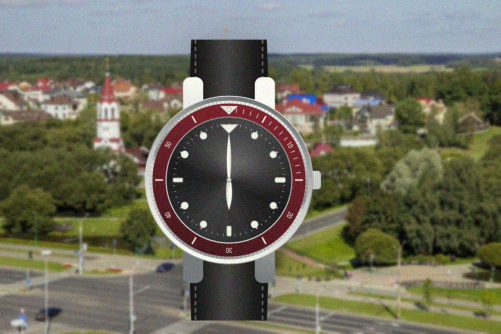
6:00
